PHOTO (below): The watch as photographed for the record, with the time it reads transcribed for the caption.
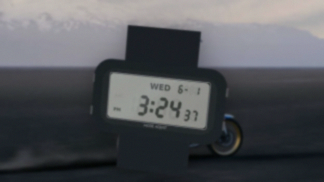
3:24:37
